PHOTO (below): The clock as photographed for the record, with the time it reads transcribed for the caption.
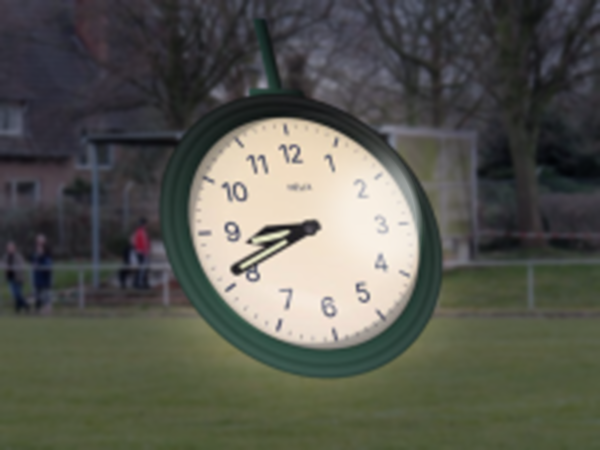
8:41
